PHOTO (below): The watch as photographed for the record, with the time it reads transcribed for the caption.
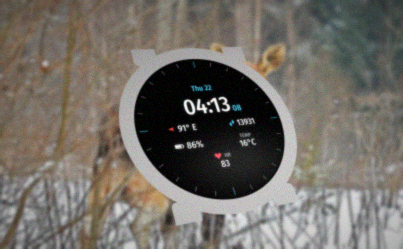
4:13
